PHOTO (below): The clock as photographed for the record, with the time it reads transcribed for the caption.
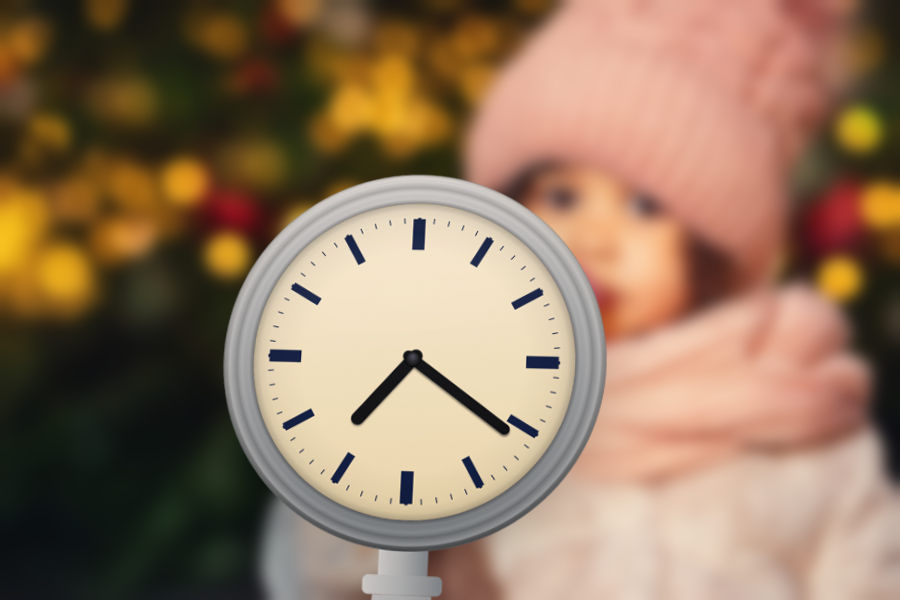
7:21
